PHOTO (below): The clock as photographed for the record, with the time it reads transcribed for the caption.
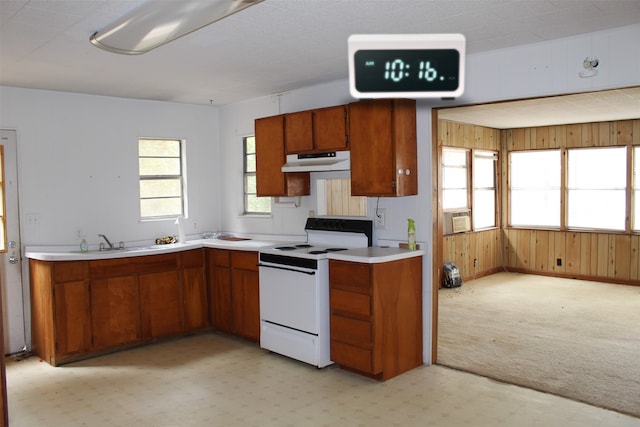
10:16
